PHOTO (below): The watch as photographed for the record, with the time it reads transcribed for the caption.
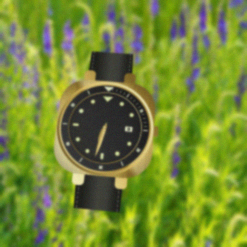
6:32
